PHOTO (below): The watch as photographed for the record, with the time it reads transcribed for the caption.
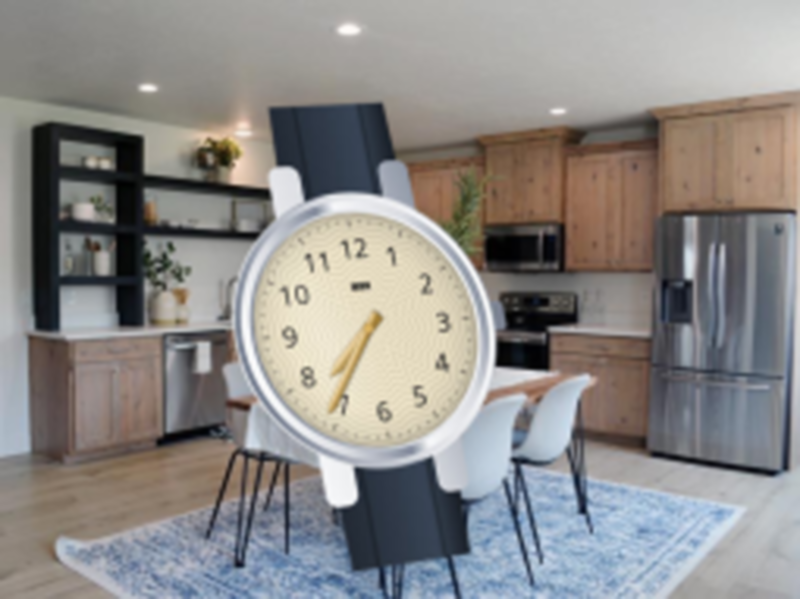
7:36
